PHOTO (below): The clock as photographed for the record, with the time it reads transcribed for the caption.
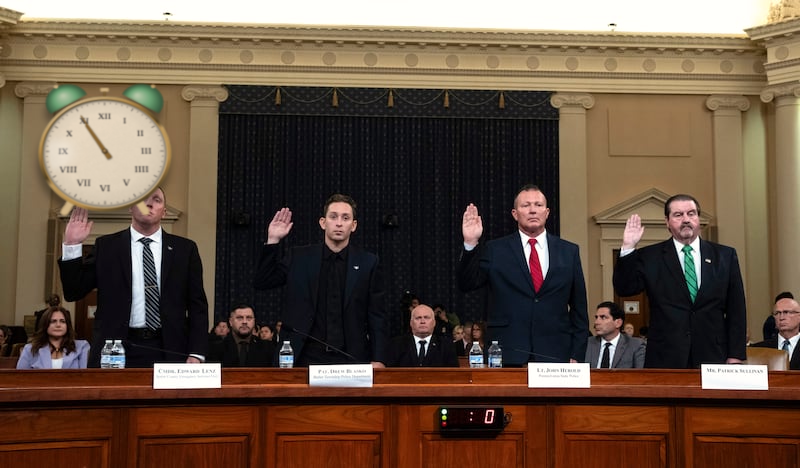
10:55
